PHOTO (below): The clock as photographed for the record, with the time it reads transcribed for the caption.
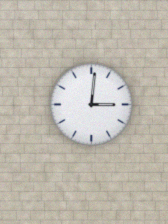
3:01
